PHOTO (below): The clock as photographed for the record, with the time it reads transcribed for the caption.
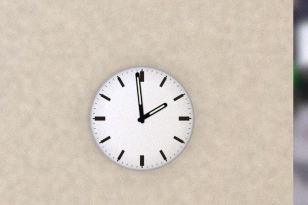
1:59
